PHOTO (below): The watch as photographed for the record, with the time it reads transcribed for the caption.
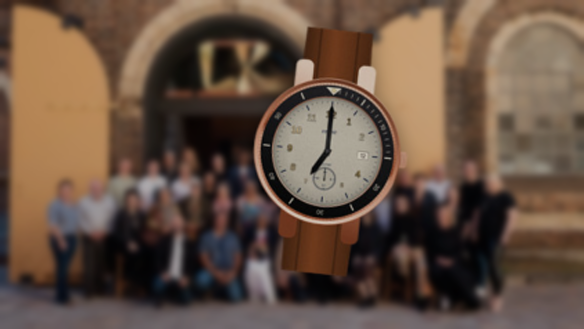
7:00
